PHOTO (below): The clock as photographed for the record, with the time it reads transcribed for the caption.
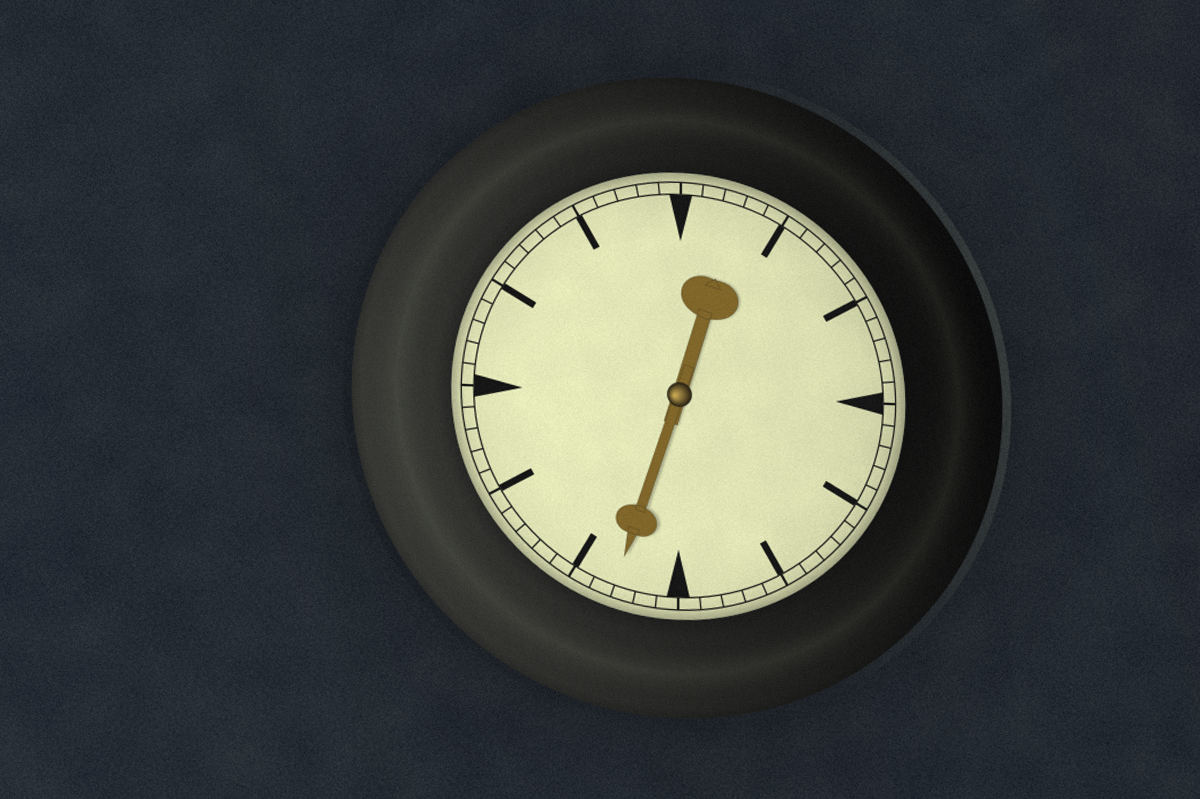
12:33
